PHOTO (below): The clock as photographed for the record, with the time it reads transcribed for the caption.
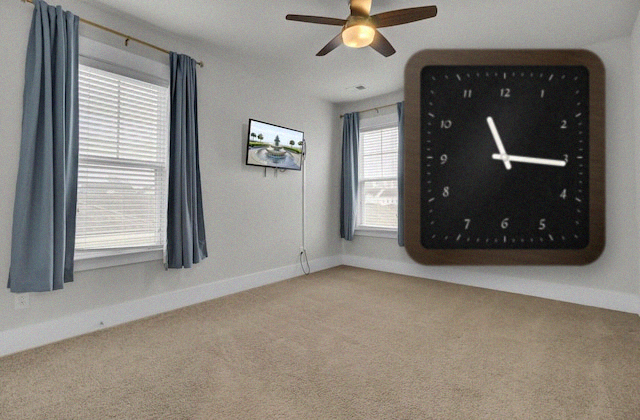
11:16
